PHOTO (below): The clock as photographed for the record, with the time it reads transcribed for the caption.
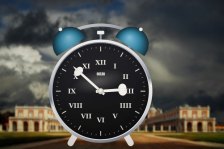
2:52
